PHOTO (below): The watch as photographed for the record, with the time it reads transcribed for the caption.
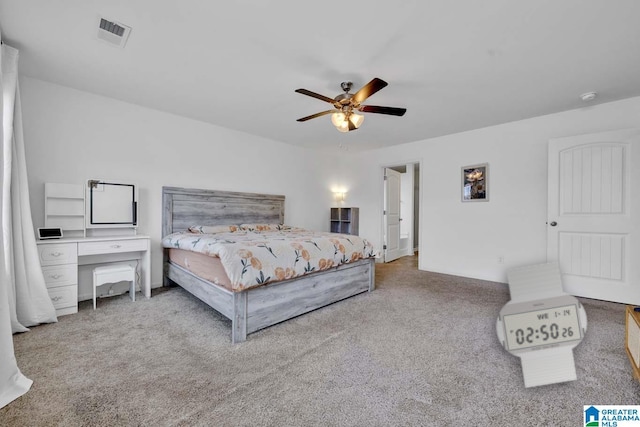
2:50:26
